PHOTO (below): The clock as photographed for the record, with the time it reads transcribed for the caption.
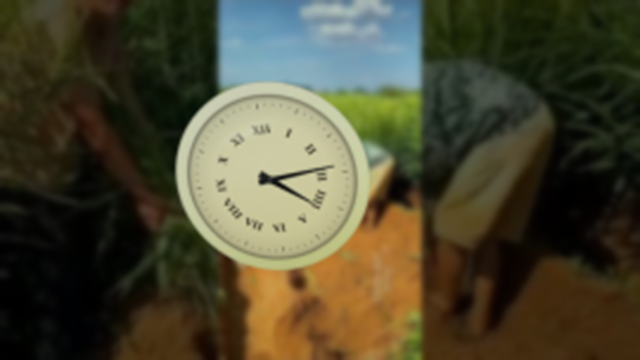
4:14
